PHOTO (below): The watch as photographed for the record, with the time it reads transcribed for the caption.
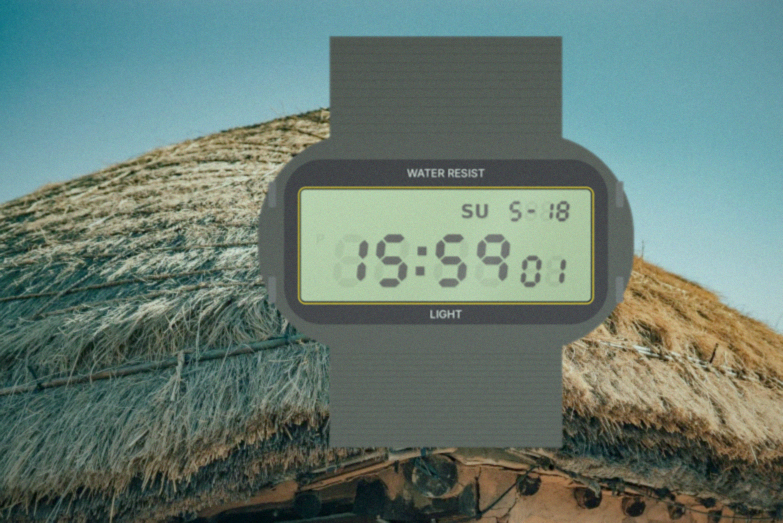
15:59:01
